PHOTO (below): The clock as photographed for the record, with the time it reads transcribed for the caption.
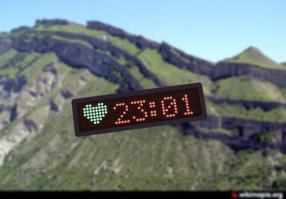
23:01
